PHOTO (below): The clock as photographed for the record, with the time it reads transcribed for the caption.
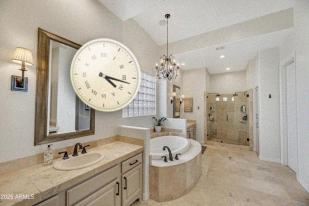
4:17
